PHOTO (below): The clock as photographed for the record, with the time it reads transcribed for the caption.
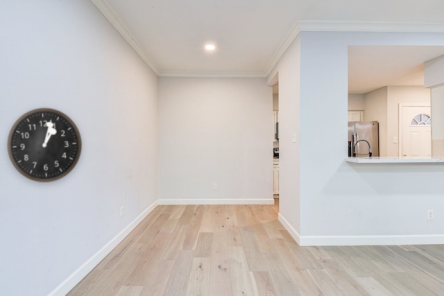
1:03
